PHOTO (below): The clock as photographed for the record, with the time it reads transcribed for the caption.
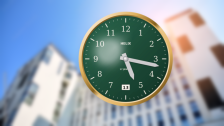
5:17
